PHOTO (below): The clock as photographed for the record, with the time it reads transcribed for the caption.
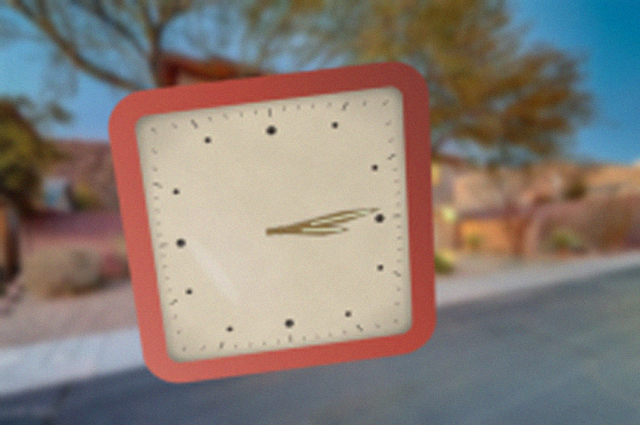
3:14
